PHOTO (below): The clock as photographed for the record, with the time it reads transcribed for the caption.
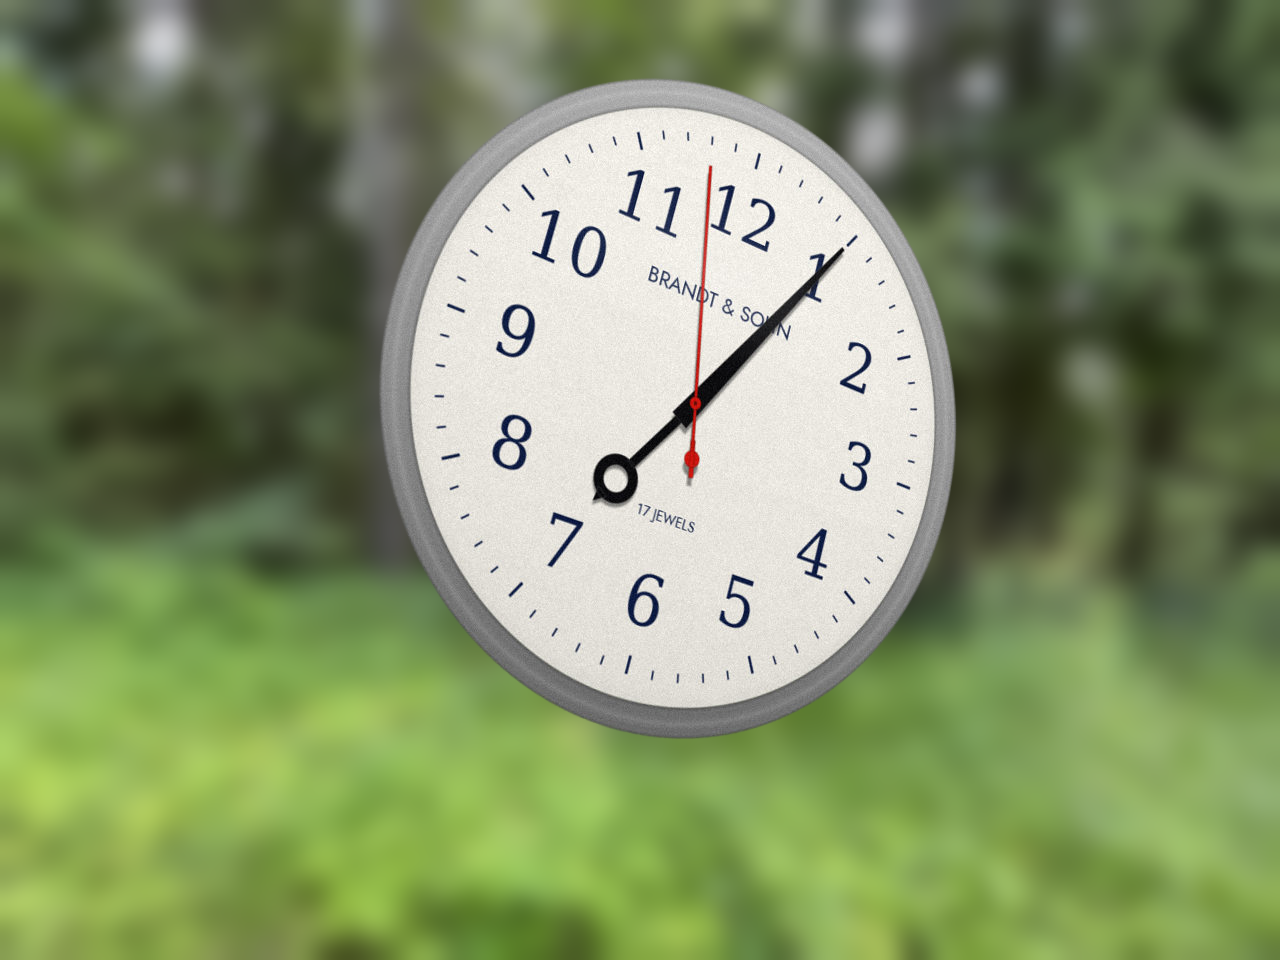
7:04:58
